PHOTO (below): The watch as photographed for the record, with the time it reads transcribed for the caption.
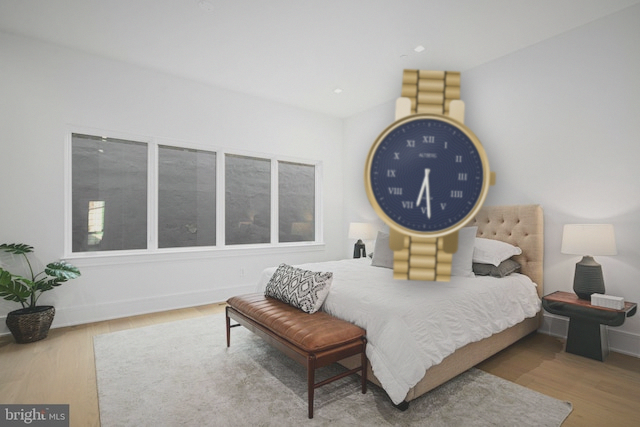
6:29
